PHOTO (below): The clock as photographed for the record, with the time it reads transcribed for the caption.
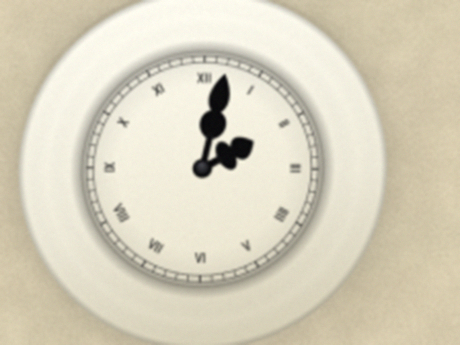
2:02
